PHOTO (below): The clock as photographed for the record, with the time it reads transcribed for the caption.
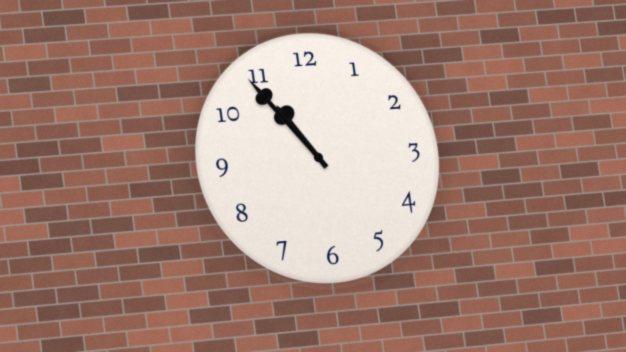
10:54
